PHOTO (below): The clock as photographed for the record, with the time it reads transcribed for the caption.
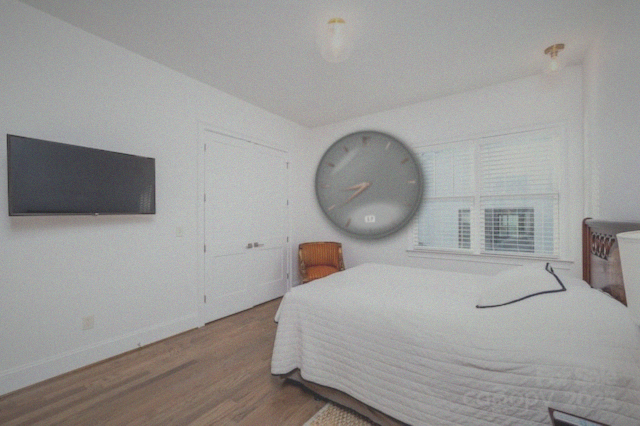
8:39
